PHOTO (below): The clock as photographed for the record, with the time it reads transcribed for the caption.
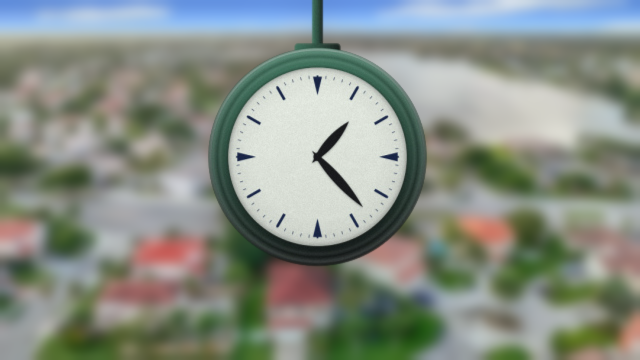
1:23
